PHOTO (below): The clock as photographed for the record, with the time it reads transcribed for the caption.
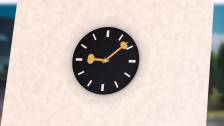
9:08
